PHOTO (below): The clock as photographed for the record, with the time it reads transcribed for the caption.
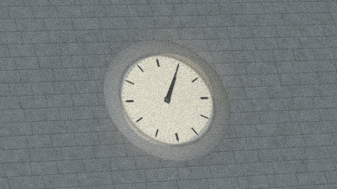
1:05
